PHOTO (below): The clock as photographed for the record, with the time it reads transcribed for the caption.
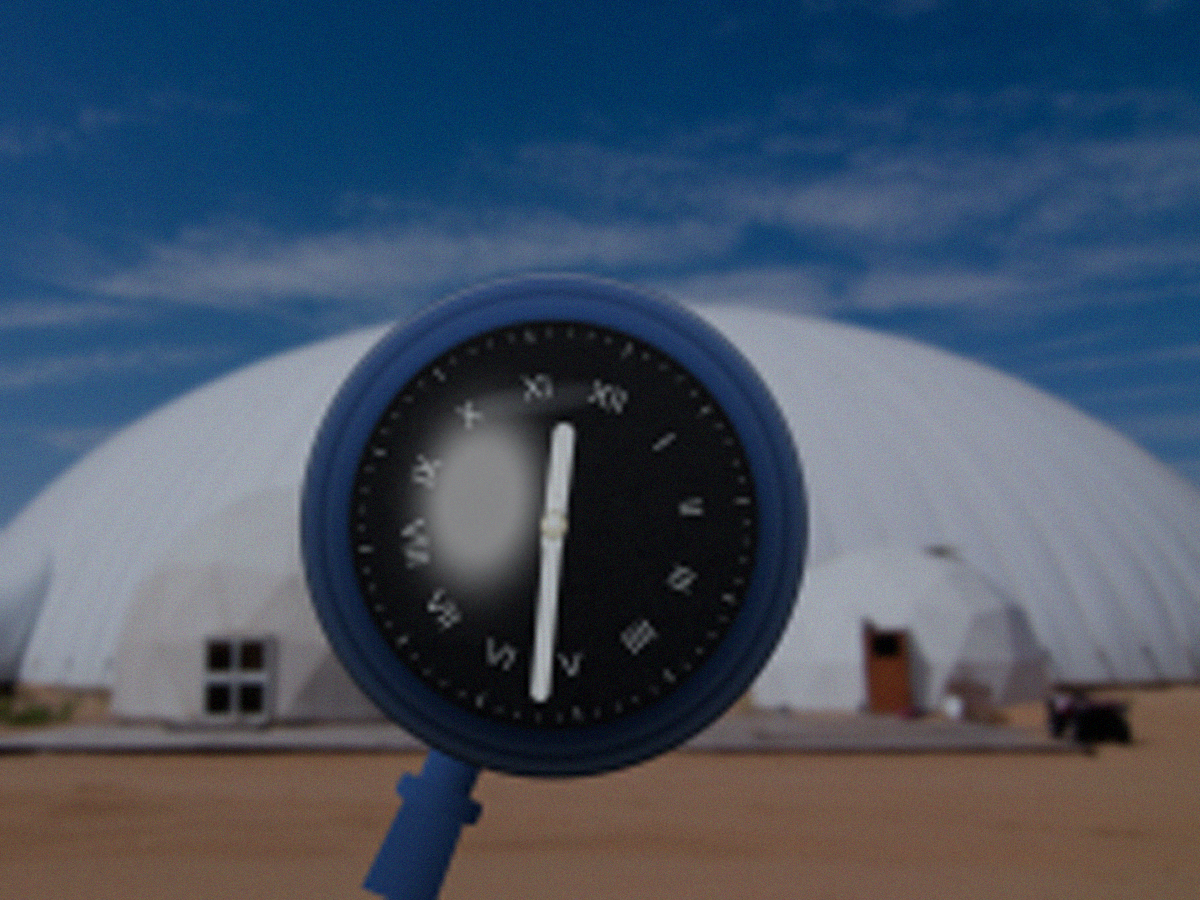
11:27
